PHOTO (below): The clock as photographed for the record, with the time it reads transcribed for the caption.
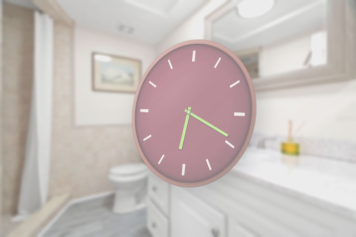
6:19
